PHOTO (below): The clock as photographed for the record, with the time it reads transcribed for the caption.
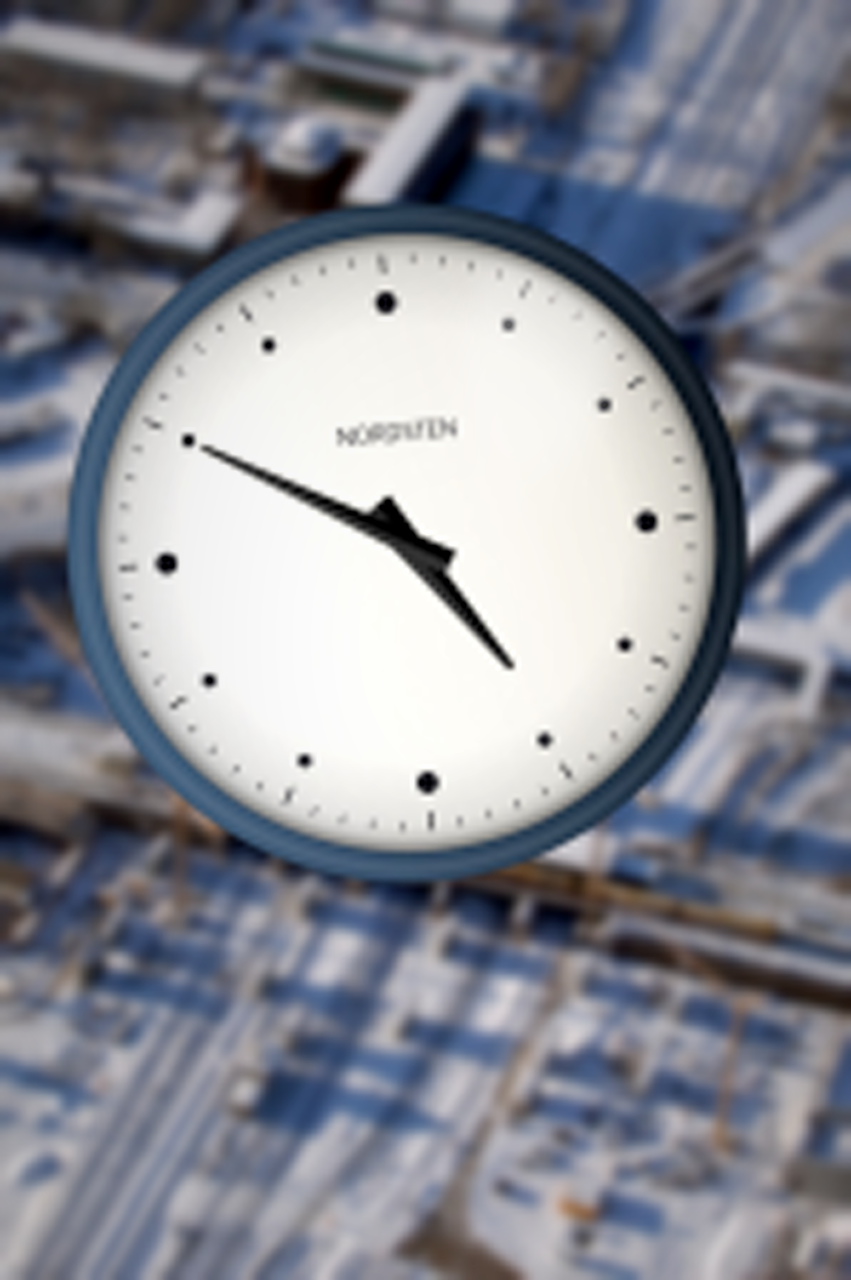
4:50
